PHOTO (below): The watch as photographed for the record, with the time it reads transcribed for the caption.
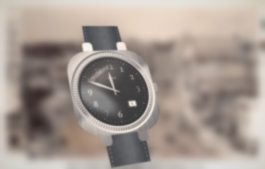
11:49
